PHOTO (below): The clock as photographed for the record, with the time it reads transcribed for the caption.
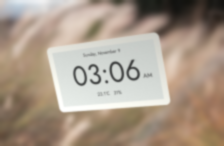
3:06
